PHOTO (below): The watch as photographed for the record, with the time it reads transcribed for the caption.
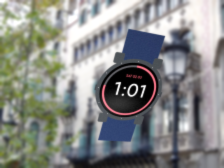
1:01
